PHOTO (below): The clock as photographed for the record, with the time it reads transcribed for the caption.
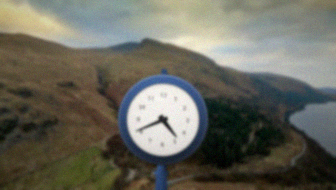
4:41
